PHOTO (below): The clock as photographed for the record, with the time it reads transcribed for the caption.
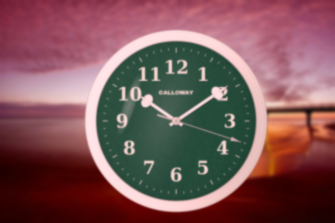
10:09:18
